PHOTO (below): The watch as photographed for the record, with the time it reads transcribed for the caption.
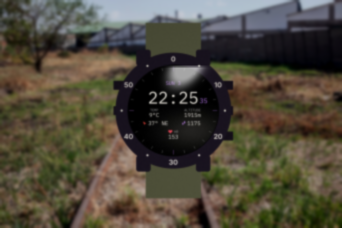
22:25
